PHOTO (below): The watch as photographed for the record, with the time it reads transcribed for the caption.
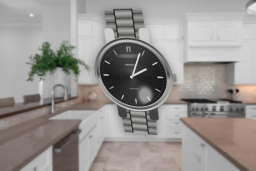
2:04
